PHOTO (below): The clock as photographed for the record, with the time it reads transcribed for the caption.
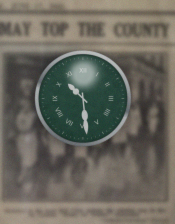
10:29
